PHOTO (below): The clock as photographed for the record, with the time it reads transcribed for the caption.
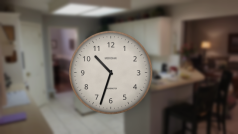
10:33
